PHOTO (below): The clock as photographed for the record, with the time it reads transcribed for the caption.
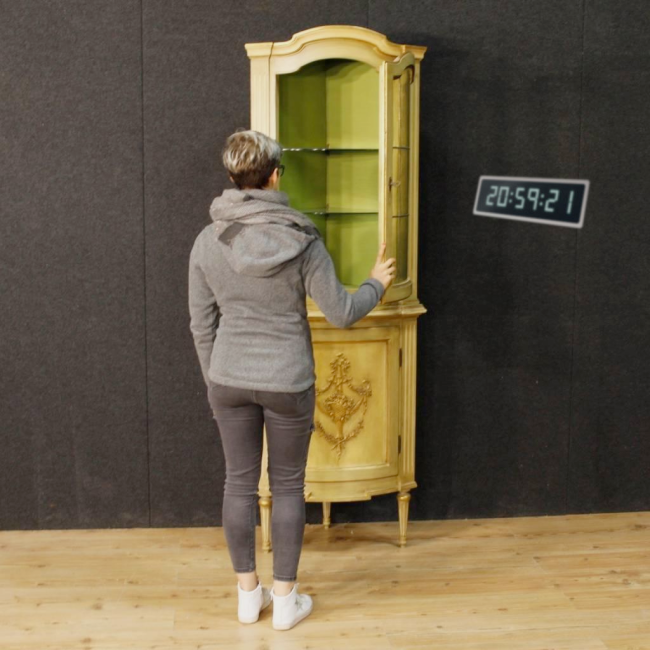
20:59:21
